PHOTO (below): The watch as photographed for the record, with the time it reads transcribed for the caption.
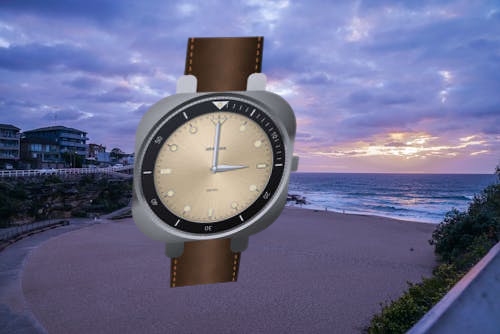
3:00
